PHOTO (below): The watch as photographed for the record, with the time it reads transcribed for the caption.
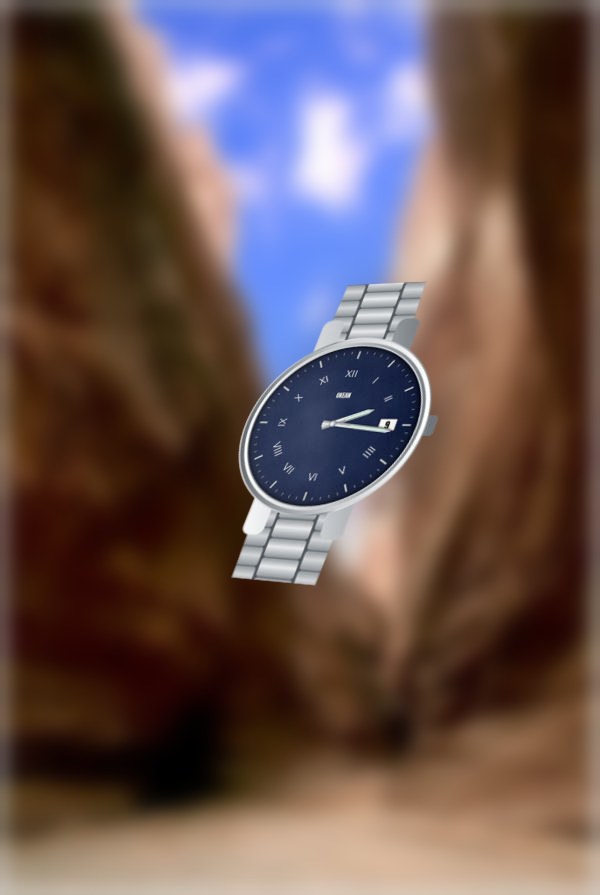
2:16
